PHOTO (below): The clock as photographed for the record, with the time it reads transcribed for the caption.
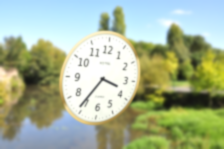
3:36
